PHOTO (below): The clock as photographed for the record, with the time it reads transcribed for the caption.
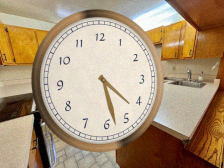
4:28
